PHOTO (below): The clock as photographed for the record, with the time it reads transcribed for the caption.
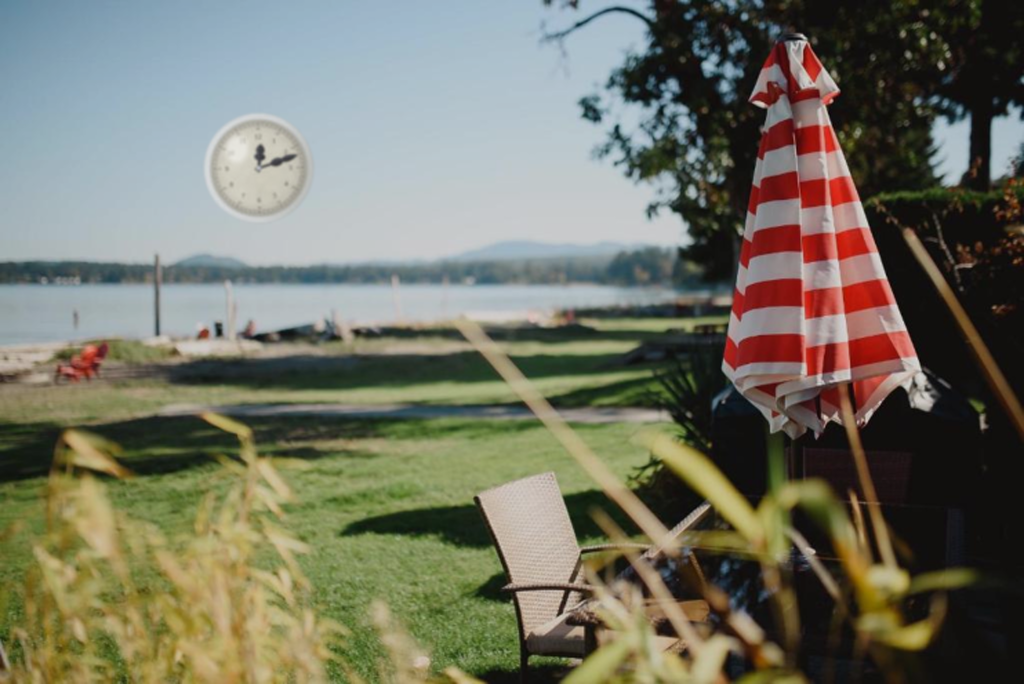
12:12
